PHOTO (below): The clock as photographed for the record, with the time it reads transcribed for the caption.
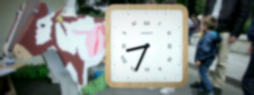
8:34
